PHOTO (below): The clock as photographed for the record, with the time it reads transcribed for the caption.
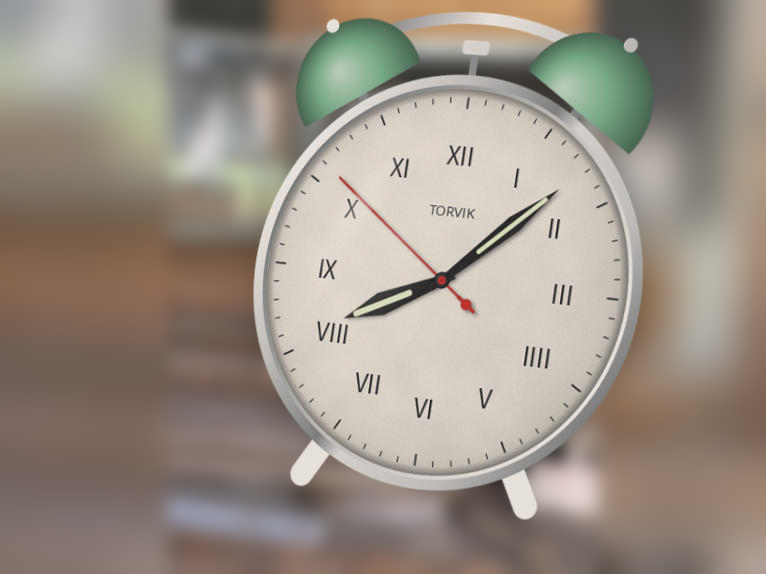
8:07:51
